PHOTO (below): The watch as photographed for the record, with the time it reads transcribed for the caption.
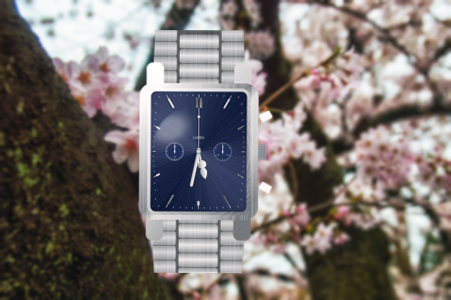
5:32
